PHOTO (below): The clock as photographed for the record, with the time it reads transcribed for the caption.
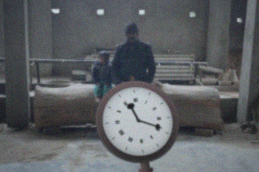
11:19
